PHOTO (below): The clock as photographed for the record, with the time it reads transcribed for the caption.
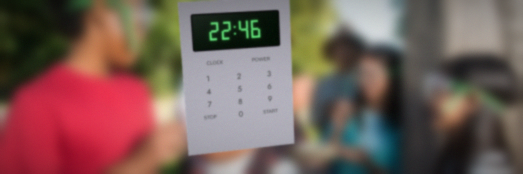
22:46
